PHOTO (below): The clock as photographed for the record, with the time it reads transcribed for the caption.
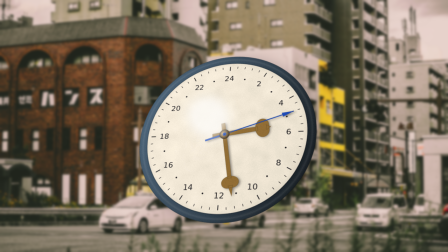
5:28:12
